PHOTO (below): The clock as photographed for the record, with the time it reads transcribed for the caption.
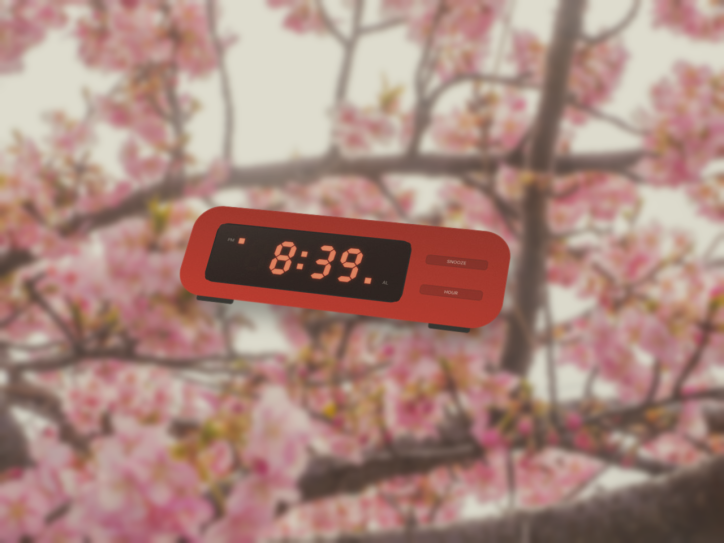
8:39
